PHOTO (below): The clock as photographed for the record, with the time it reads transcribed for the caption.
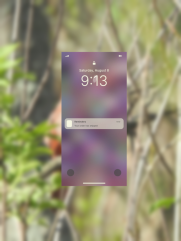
9:13
